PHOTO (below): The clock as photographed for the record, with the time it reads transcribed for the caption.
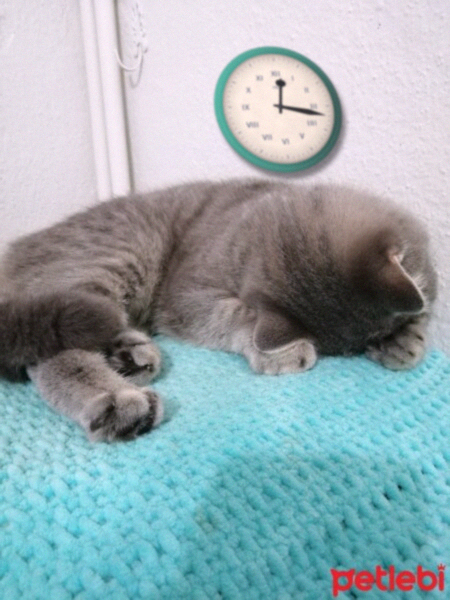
12:17
